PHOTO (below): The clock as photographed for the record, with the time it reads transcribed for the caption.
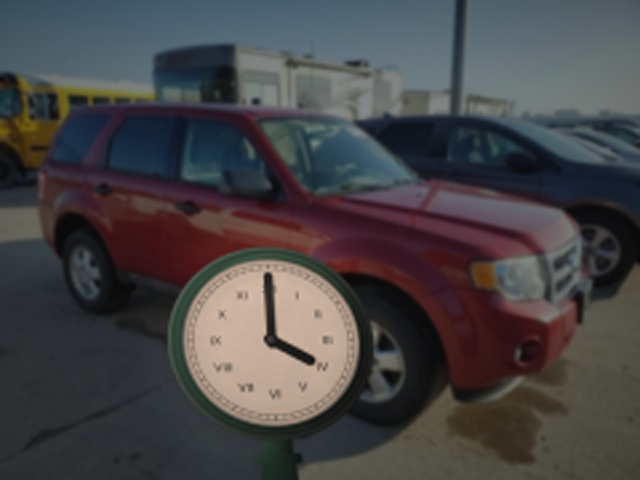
4:00
